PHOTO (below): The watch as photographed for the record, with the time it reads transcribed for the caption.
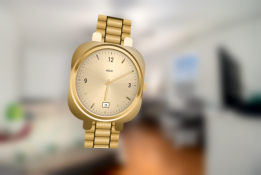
6:10
